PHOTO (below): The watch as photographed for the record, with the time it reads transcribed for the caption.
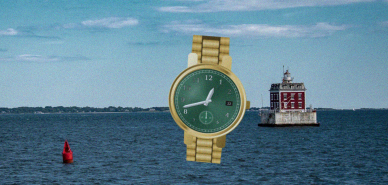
12:42
